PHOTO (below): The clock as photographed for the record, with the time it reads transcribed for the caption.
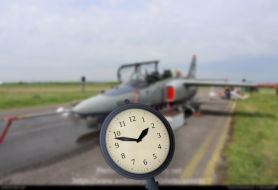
1:48
